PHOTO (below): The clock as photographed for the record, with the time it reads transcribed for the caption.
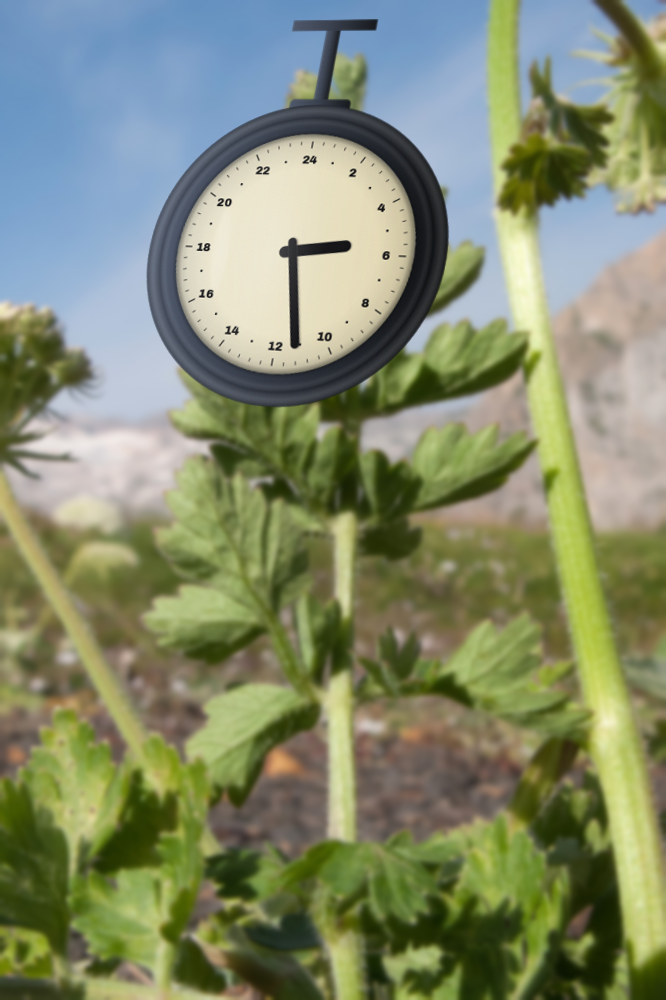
5:28
